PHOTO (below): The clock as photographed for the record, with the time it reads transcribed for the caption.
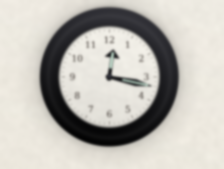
12:17
